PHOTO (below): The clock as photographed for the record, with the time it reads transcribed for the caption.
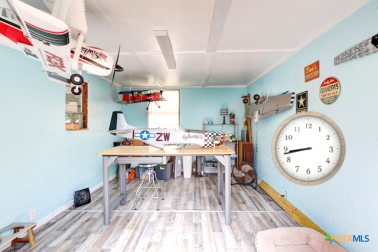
8:43
